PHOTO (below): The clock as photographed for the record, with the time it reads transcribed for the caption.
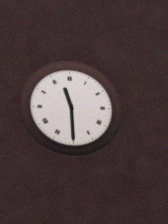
11:30
